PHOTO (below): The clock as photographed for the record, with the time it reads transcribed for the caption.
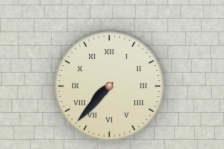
7:37
